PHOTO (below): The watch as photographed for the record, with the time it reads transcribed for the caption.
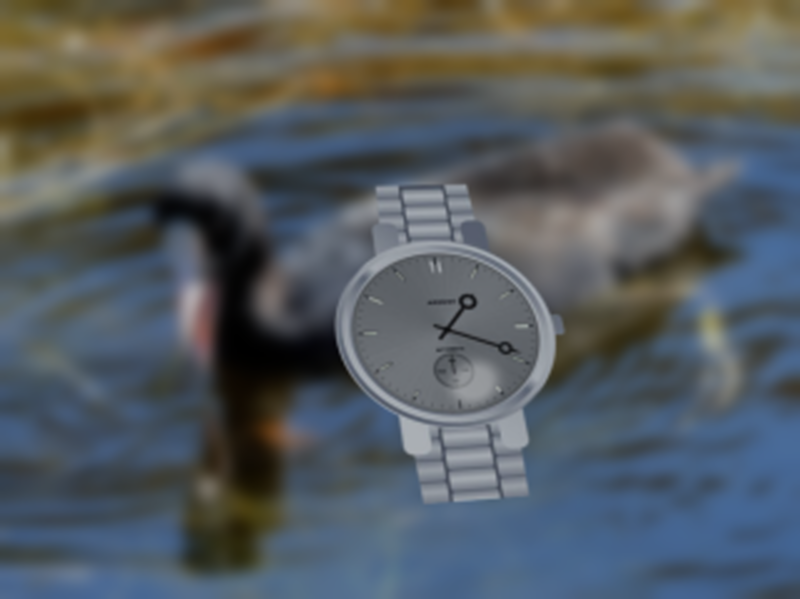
1:19
